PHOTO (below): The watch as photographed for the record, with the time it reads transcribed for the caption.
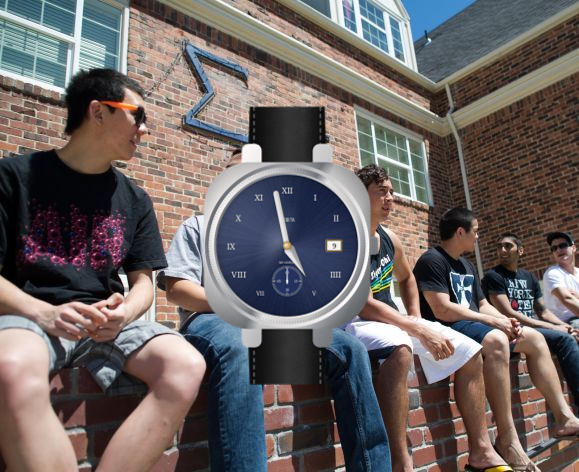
4:58
